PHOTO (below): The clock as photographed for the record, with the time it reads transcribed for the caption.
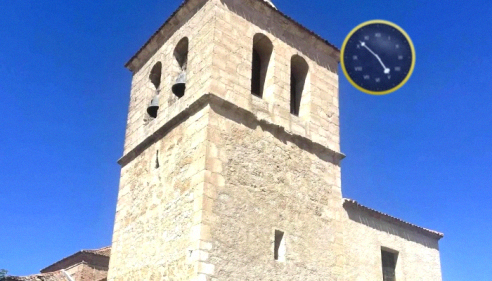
4:52
